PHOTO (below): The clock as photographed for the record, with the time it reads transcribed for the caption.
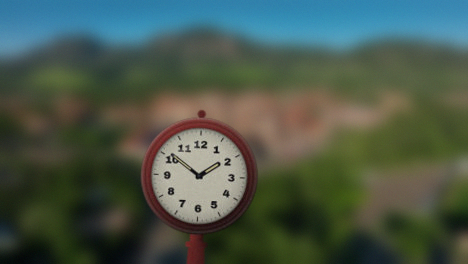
1:51
